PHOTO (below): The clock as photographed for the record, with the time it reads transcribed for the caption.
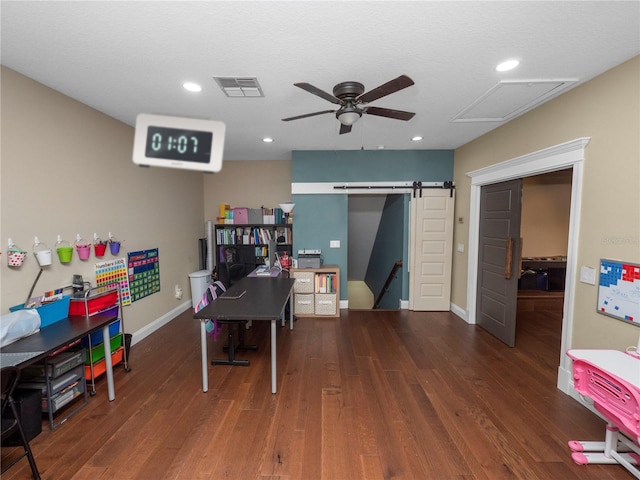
1:07
